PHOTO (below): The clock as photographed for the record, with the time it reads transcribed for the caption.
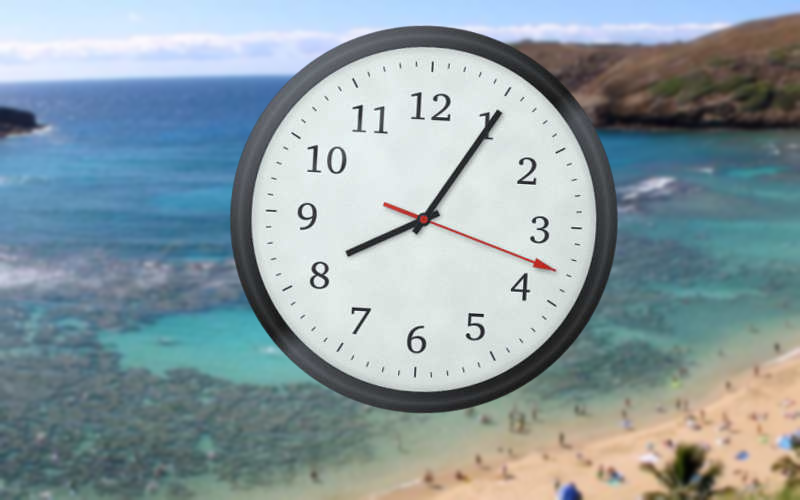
8:05:18
